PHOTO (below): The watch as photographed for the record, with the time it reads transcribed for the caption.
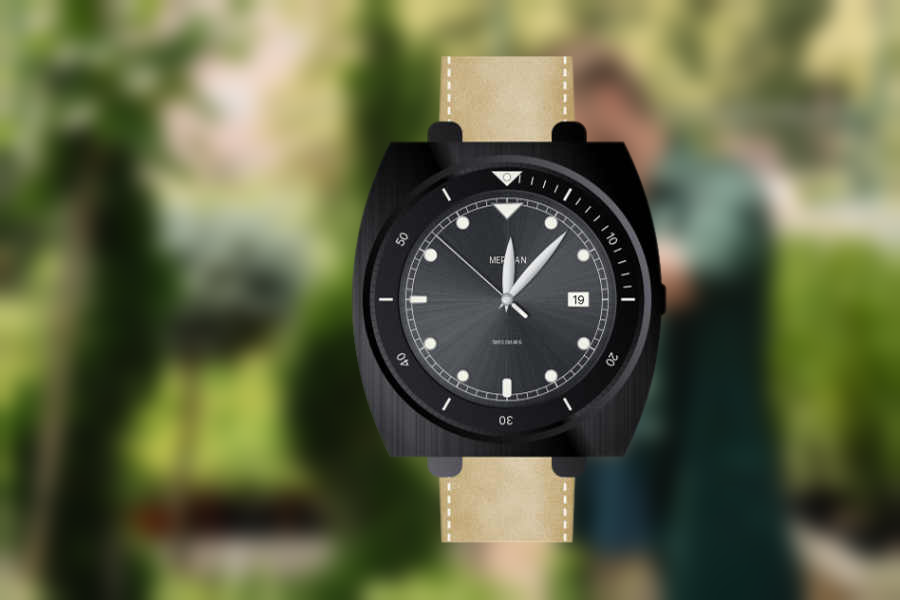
12:06:52
